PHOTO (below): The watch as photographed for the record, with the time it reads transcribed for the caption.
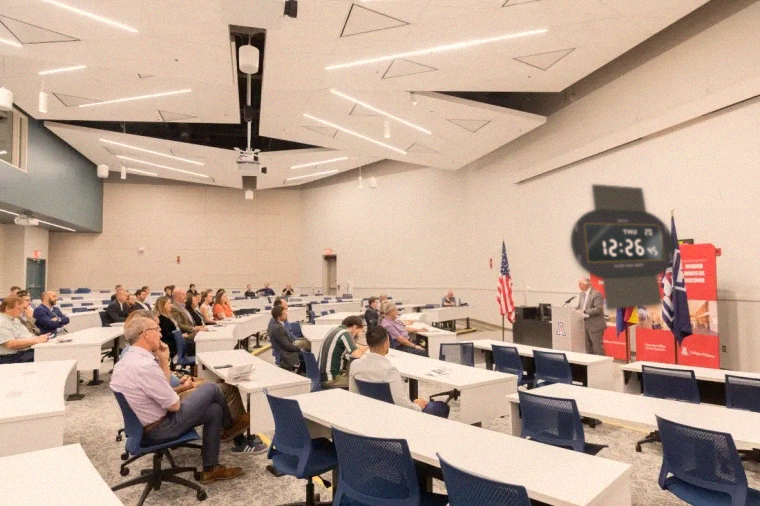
12:26
